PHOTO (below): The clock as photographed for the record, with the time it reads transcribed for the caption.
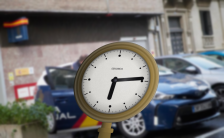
6:14
